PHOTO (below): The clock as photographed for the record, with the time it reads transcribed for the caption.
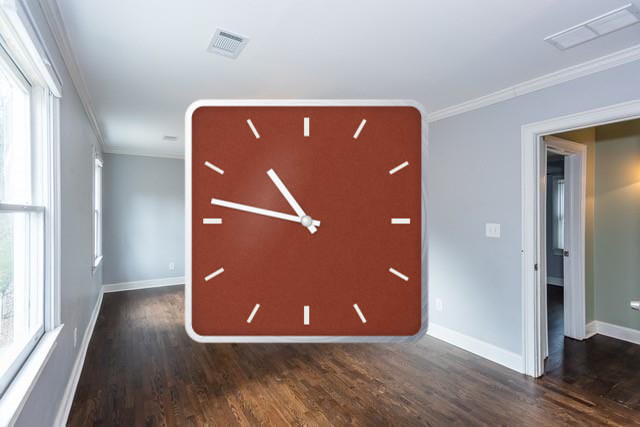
10:47
